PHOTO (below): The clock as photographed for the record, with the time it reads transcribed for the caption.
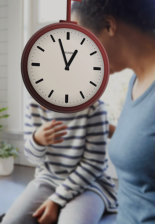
12:57
